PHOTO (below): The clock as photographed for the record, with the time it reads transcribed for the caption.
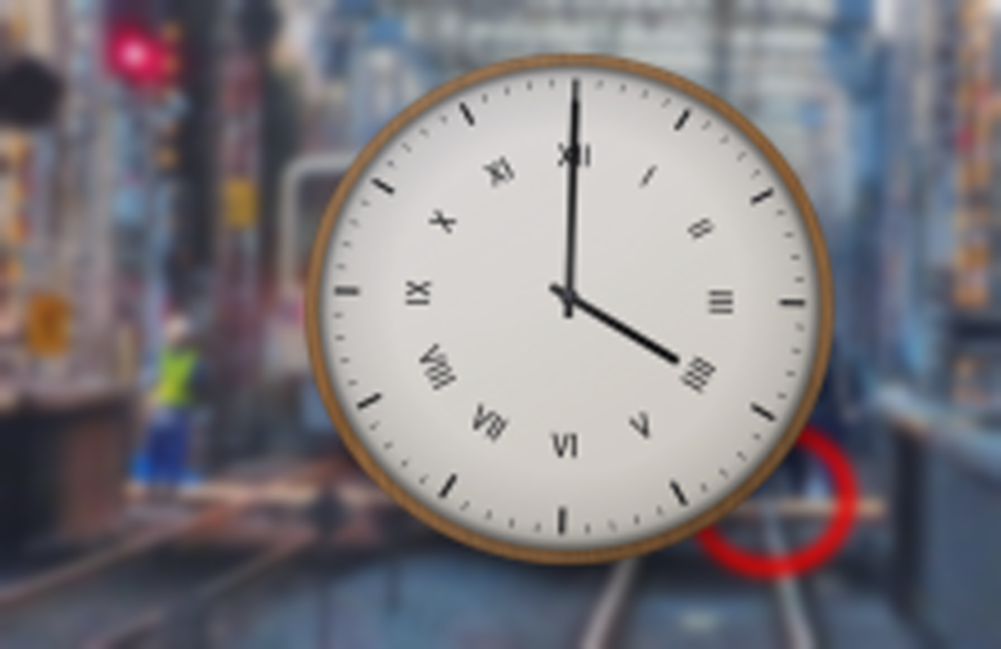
4:00
